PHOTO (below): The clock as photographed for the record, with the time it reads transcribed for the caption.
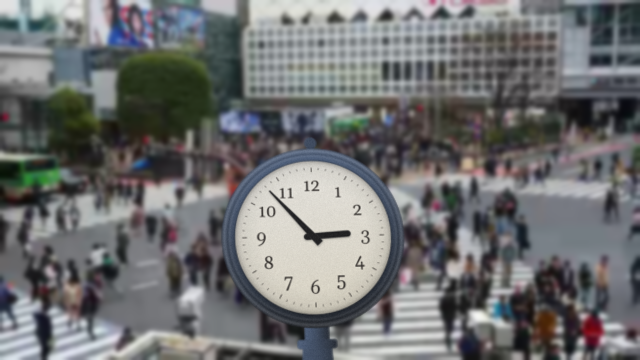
2:53
